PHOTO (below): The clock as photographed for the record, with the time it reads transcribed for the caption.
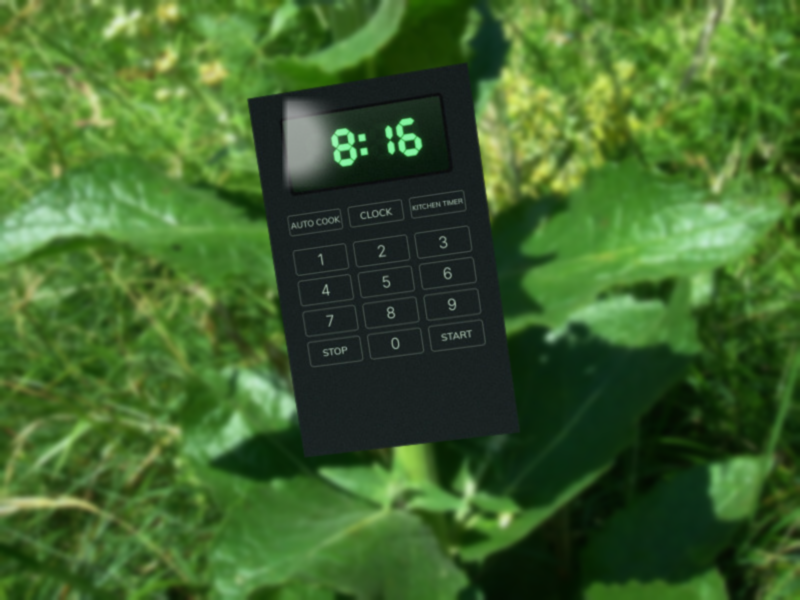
8:16
